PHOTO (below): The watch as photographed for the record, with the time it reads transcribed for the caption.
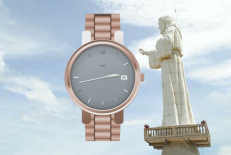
2:43
